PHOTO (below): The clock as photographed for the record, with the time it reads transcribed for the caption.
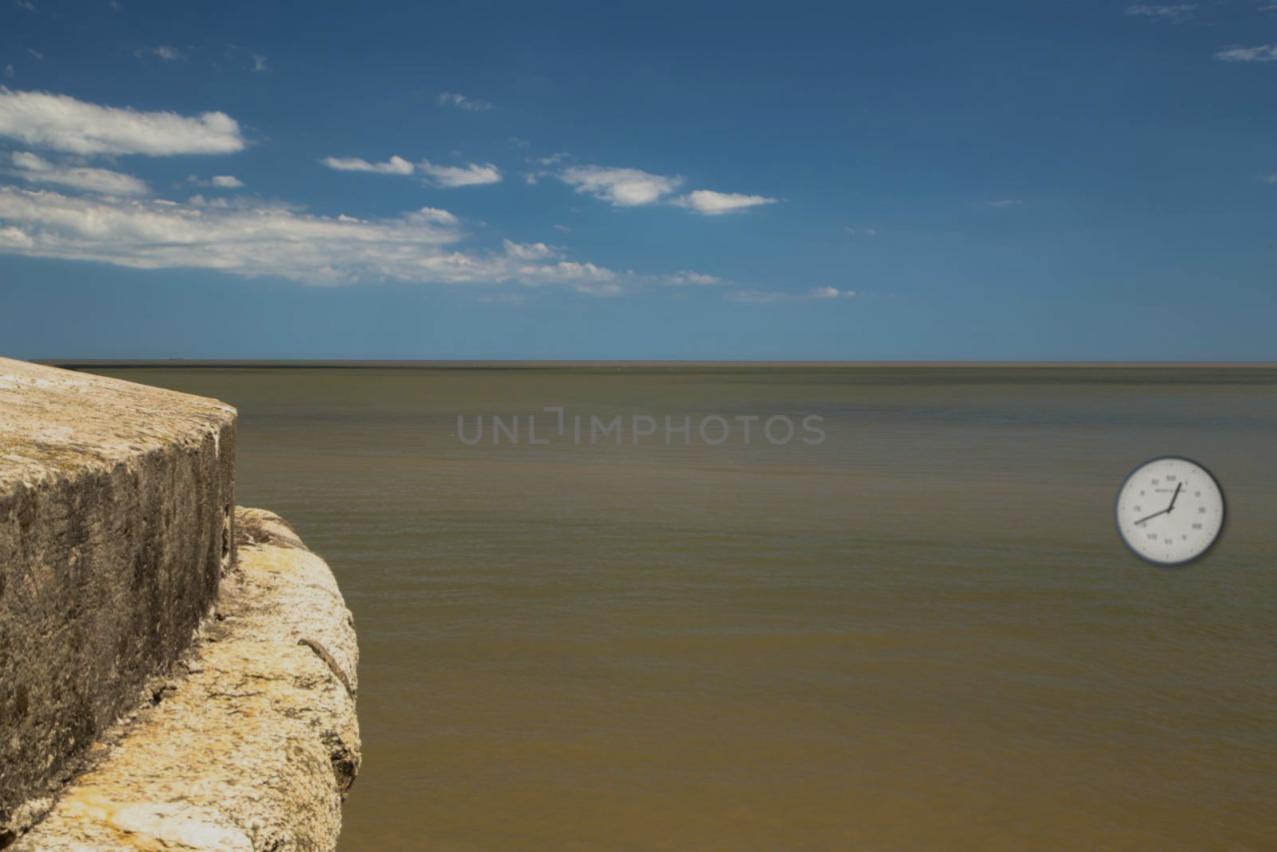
12:41
